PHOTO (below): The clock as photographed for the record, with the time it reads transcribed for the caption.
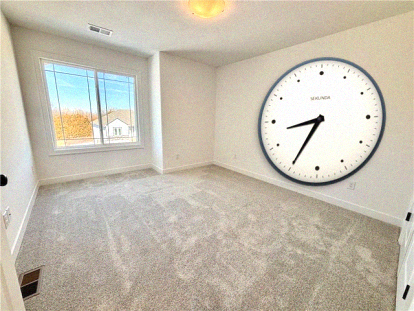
8:35
